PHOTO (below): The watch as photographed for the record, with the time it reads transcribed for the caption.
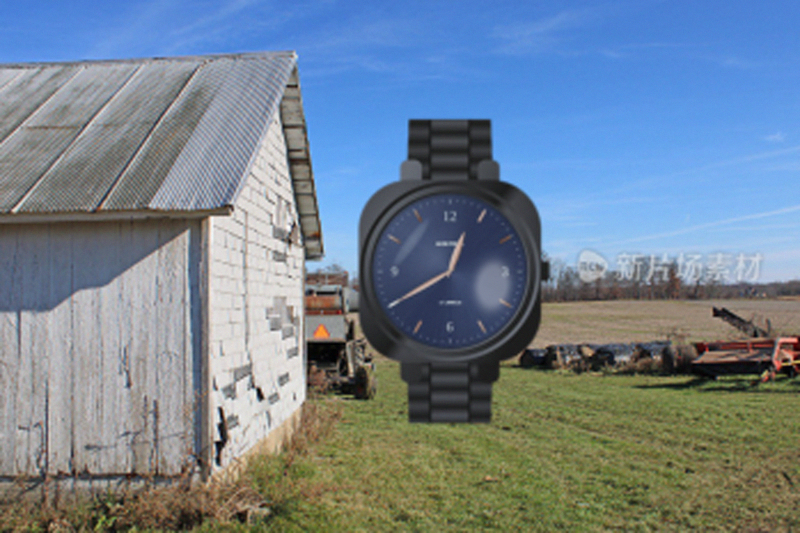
12:40
